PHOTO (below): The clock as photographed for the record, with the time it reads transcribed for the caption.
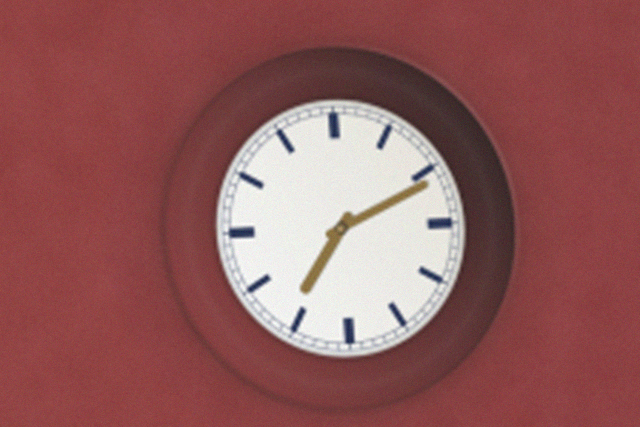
7:11
